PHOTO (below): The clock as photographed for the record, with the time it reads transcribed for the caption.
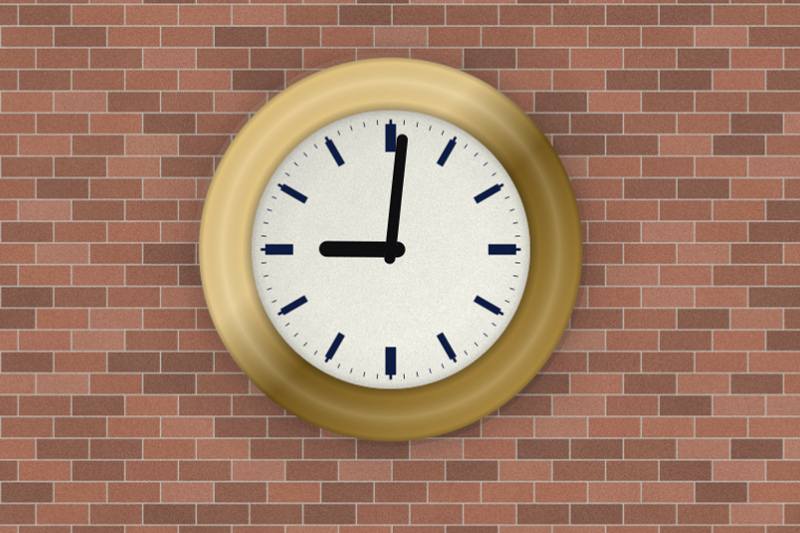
9:01
